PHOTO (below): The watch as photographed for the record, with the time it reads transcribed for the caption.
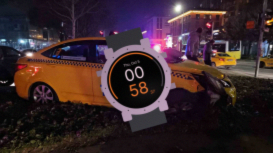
0:58
